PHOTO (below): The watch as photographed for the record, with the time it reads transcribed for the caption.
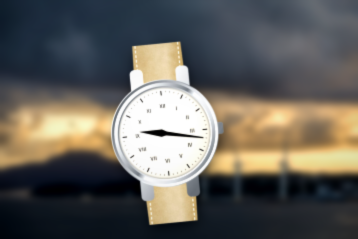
9:17
